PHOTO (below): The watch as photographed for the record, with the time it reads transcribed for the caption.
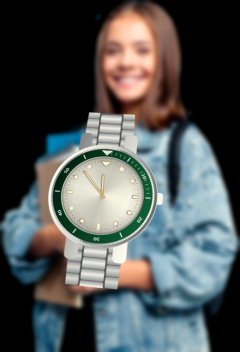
11:53
